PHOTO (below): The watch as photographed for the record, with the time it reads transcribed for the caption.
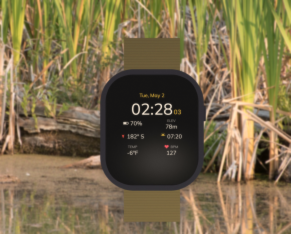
2:28
